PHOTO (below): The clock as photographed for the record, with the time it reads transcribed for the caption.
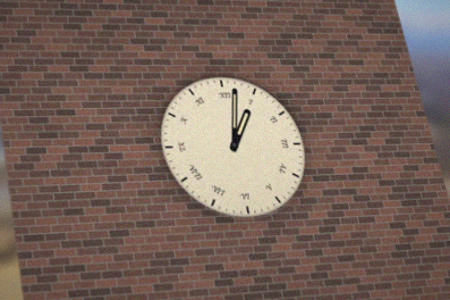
1:02
